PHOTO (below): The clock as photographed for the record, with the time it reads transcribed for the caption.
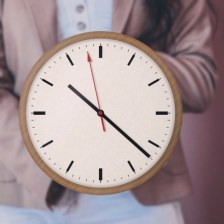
10:21:58
